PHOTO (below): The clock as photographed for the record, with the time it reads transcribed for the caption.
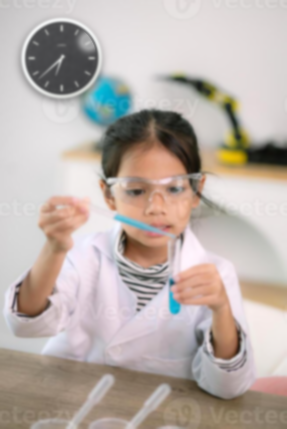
6:38
